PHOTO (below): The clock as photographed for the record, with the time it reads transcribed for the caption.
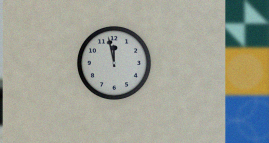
11:58
